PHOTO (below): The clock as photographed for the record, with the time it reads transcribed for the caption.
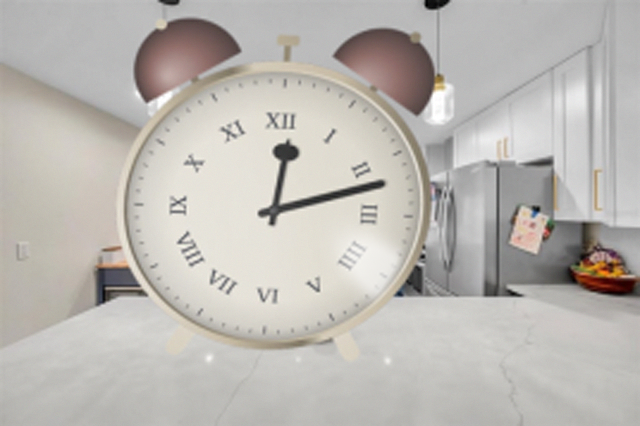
12:12
